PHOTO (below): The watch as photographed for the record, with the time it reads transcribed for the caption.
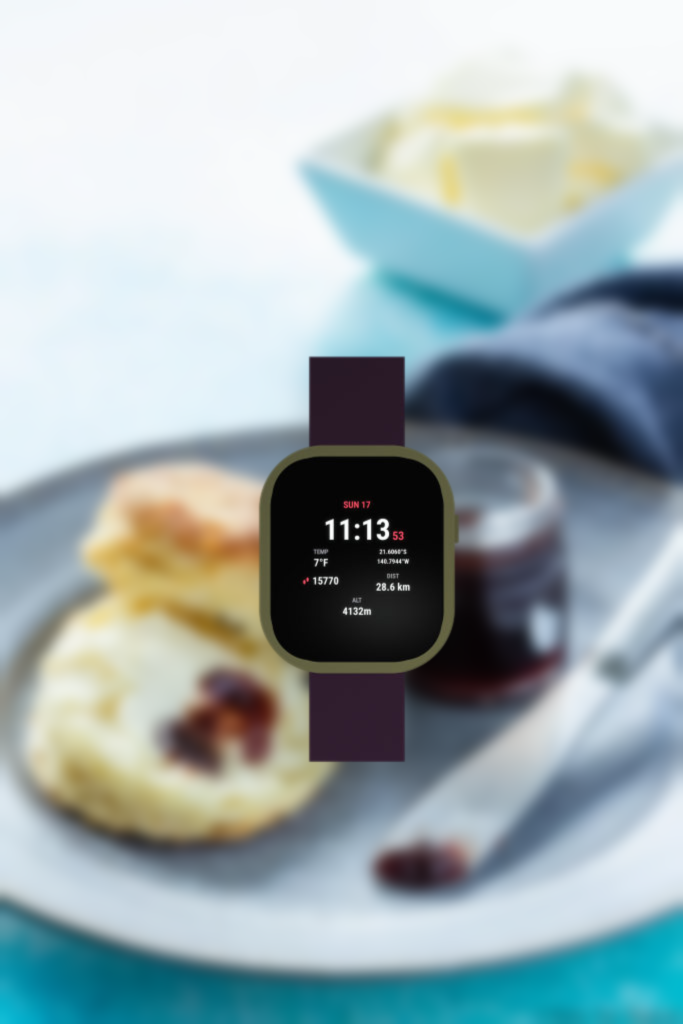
11:13:53
